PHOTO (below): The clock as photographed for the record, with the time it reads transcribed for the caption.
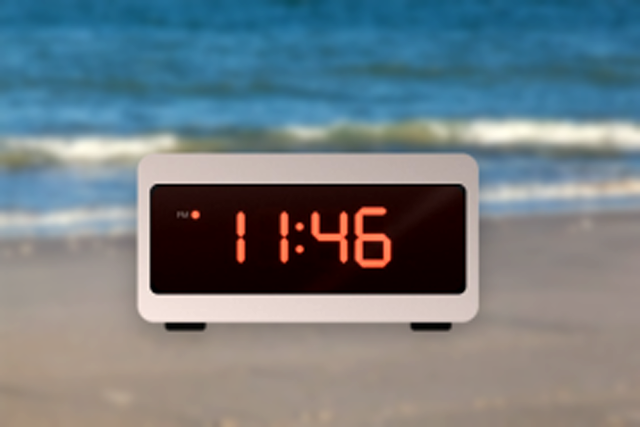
11:46
